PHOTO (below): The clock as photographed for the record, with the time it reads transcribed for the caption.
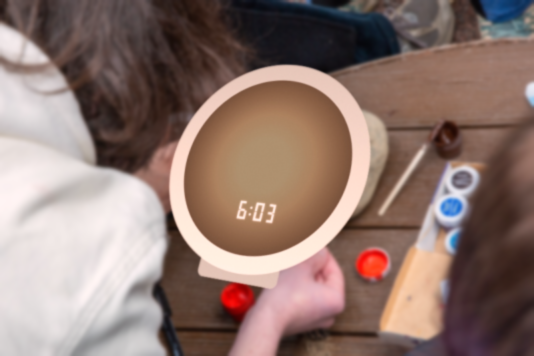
6:03
